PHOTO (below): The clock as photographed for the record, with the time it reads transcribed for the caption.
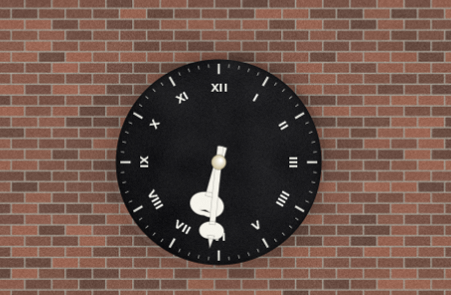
6:31
